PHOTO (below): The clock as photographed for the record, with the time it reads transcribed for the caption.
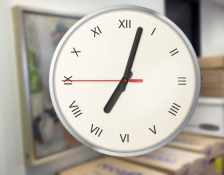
7:02:45
